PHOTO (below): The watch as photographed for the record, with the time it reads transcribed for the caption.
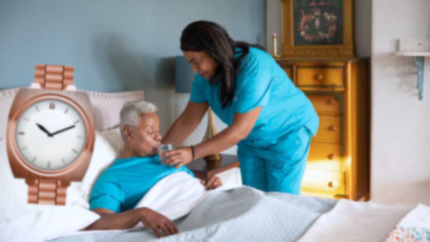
10:11
